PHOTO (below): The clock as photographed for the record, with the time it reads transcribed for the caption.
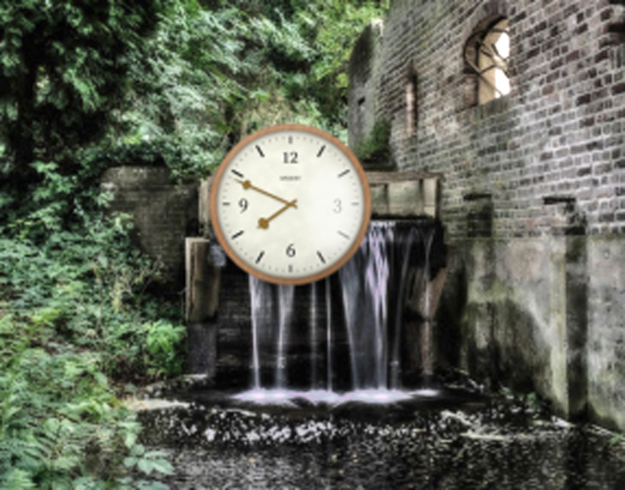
7:49
